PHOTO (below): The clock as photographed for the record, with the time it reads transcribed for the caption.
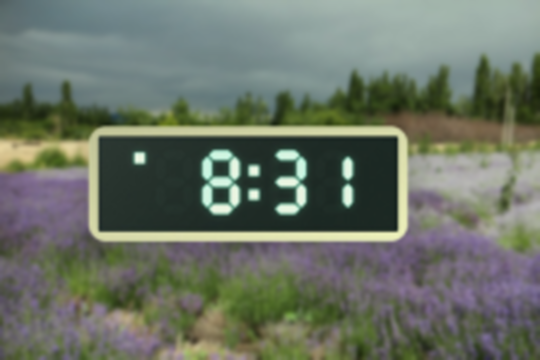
8:31
